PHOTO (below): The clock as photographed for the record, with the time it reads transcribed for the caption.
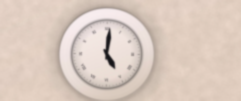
5:01
